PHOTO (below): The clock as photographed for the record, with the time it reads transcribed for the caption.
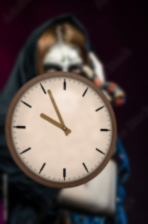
9:56
